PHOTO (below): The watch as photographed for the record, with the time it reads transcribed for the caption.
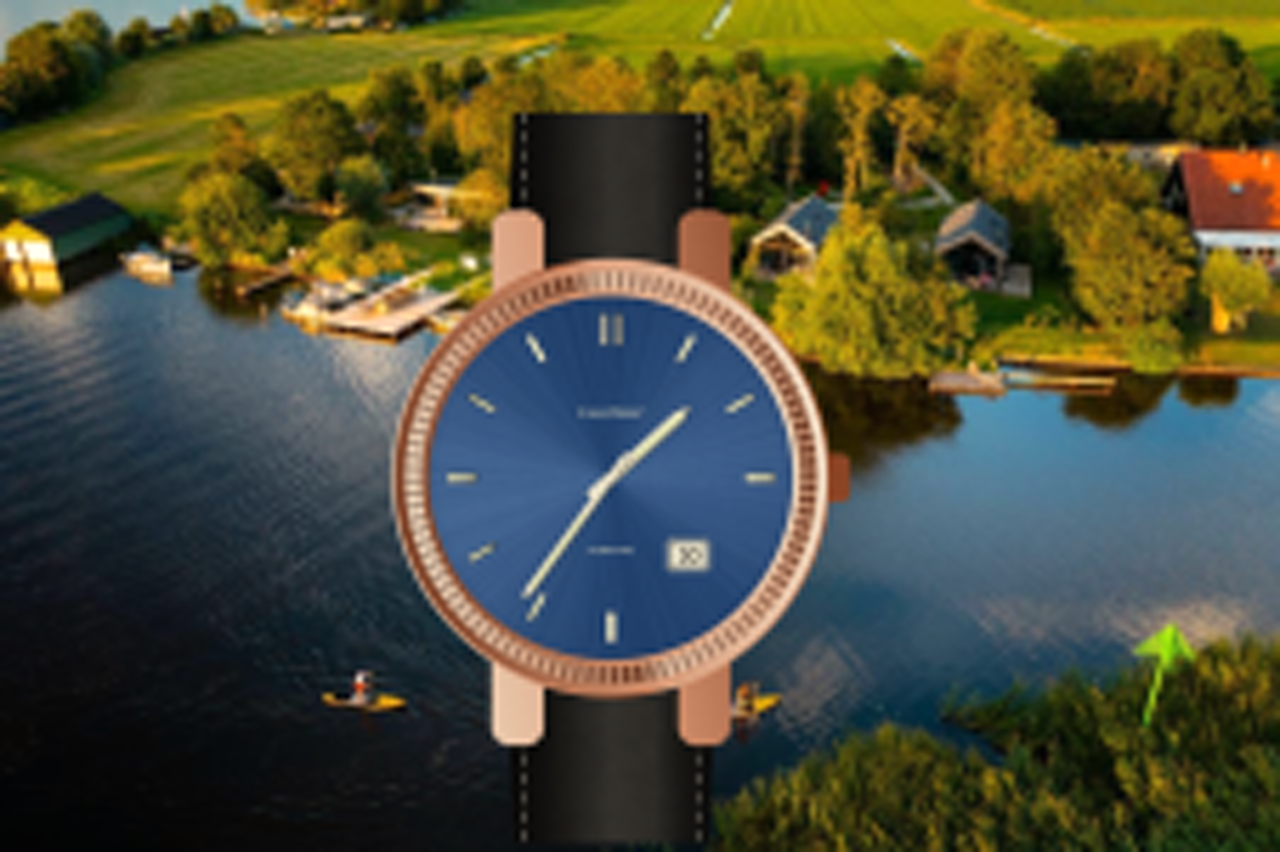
1:36
